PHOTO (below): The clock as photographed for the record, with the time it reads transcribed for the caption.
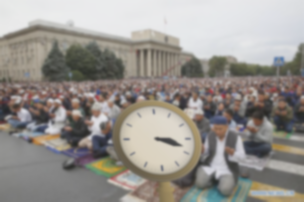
3:18
